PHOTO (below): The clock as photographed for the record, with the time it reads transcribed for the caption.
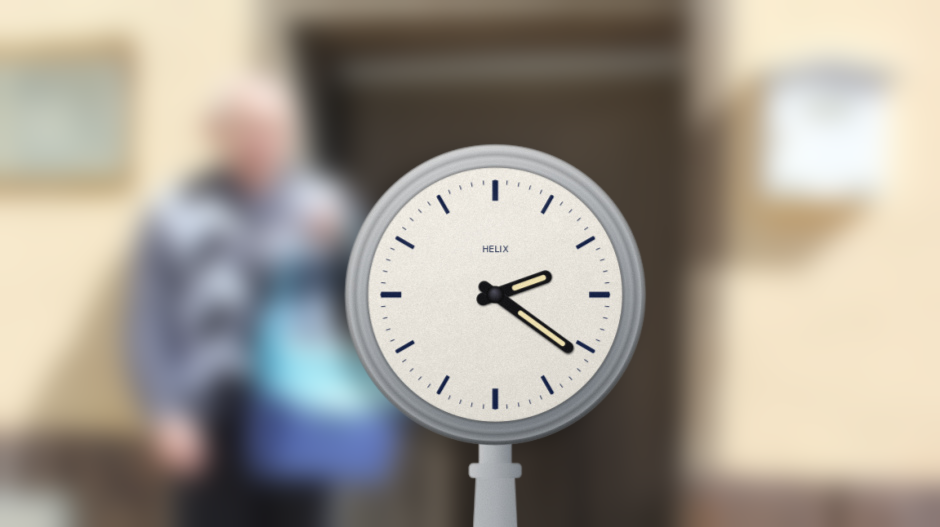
2:21
